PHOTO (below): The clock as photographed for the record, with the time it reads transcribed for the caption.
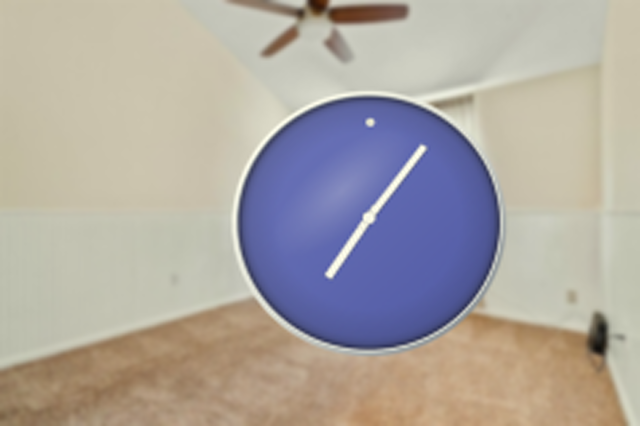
7:06
